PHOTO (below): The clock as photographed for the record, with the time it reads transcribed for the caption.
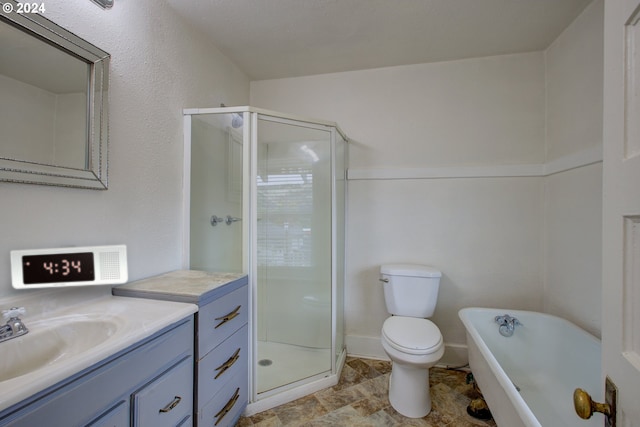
4:34
